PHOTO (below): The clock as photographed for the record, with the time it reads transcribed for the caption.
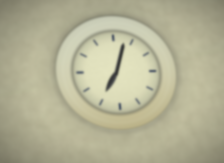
7:03
